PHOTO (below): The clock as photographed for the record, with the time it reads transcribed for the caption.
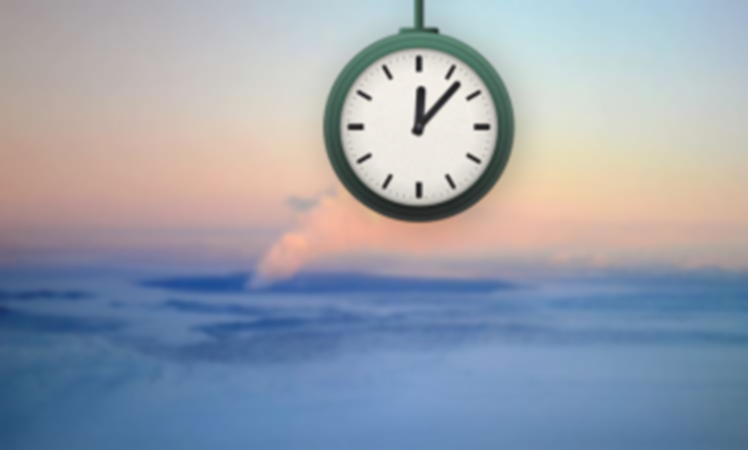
12:07
